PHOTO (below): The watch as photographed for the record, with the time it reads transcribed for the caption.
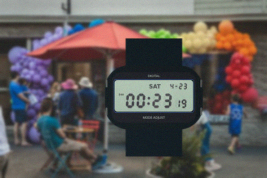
0:23:19
